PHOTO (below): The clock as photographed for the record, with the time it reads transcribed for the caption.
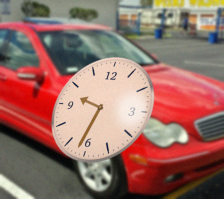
9:32
